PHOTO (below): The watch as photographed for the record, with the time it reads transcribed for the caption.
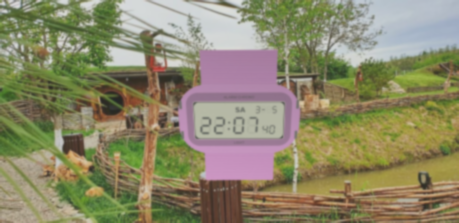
22:07
